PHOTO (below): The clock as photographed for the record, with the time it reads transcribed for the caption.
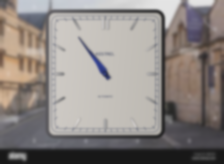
10:54
